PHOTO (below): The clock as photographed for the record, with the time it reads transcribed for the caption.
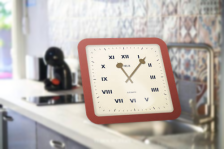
11:07
